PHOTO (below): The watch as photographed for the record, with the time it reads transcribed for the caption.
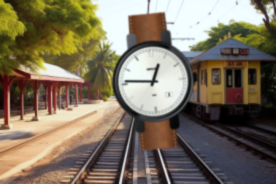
12:46
